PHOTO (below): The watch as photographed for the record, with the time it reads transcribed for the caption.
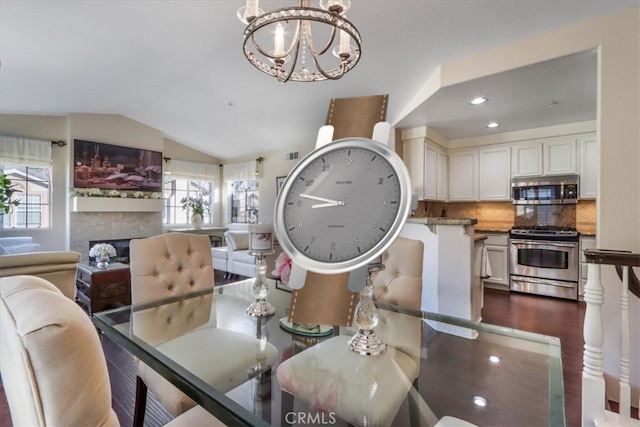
8:47
